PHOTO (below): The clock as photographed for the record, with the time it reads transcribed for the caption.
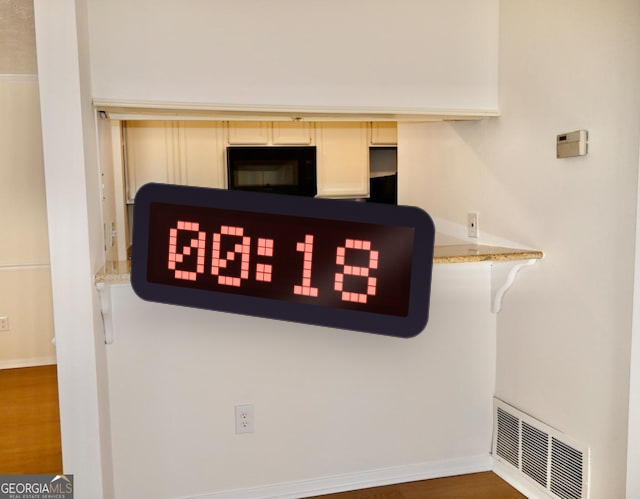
0:18
